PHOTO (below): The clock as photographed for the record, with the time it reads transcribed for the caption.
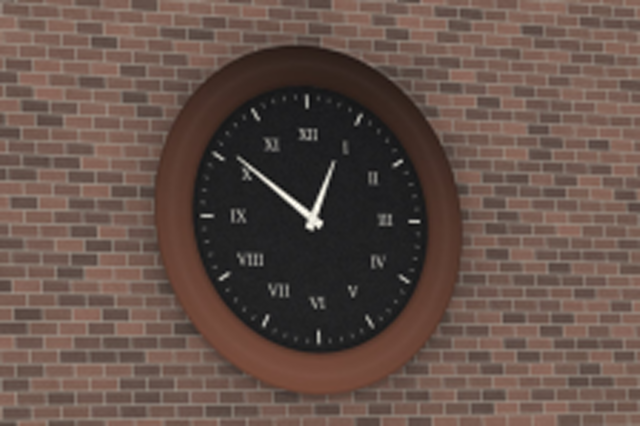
12:51
